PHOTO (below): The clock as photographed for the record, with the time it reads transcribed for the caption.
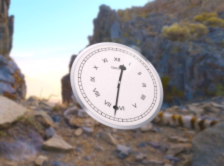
12:32
